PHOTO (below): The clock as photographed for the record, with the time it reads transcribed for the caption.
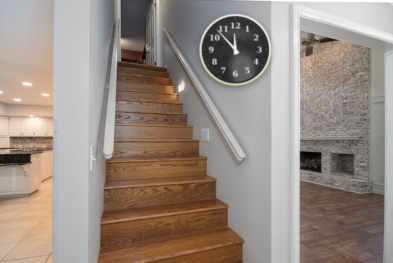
11:53
